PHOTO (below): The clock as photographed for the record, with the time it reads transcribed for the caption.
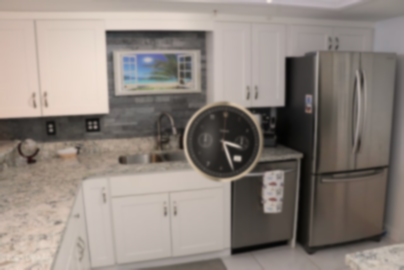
3:26
